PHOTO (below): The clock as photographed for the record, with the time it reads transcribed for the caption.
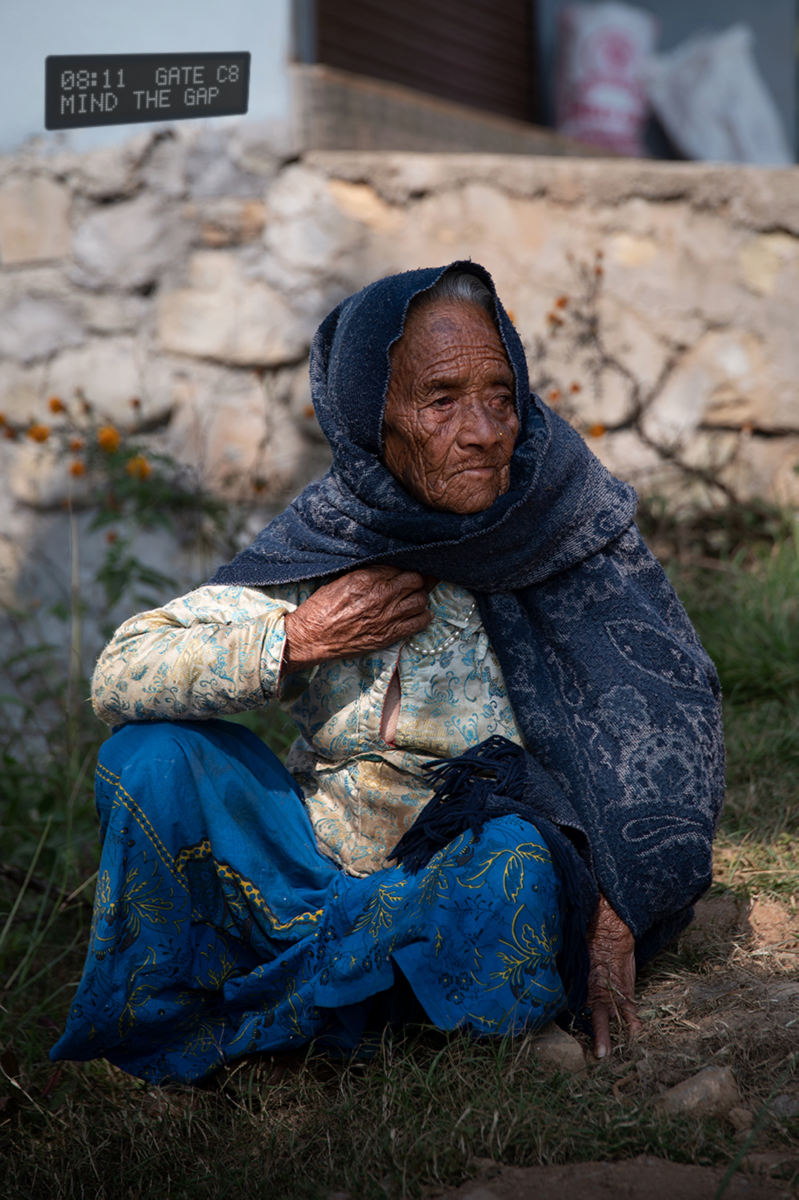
8:11
